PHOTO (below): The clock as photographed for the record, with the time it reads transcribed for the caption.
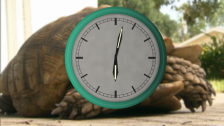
6:02
